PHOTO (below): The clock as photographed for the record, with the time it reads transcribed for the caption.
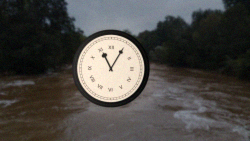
11:05
